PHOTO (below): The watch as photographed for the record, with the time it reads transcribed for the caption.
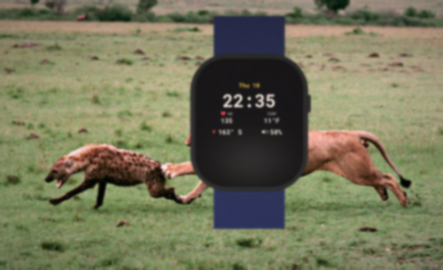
22:35
